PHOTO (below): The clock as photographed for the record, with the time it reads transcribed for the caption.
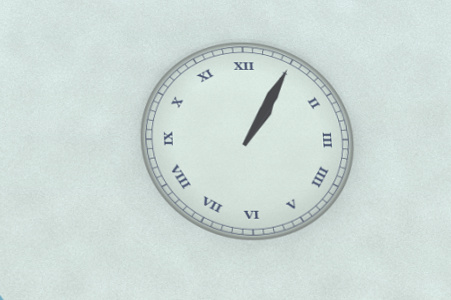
1:05
